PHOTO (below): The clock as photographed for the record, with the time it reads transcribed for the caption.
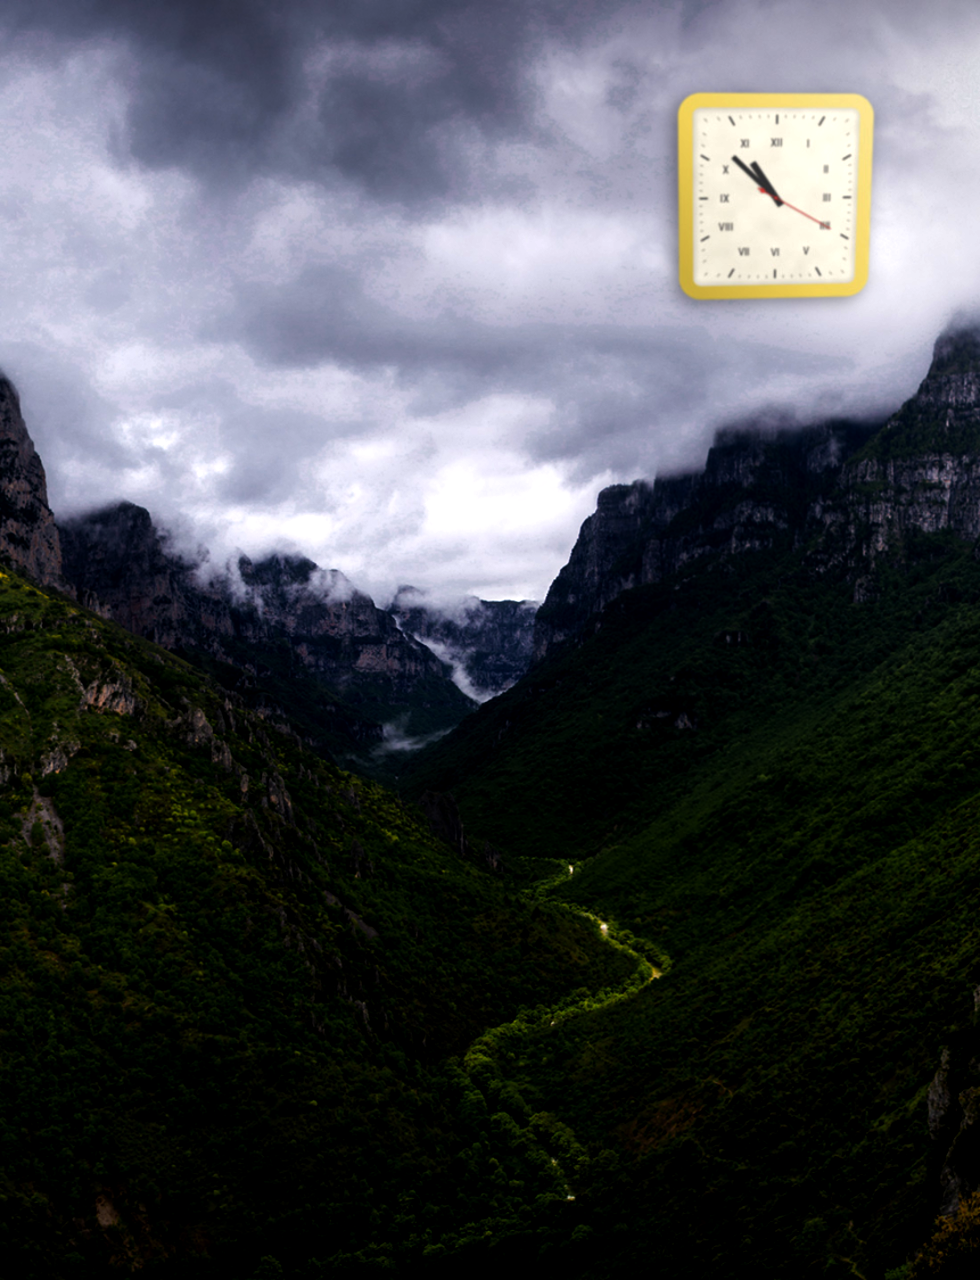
10:52:20
